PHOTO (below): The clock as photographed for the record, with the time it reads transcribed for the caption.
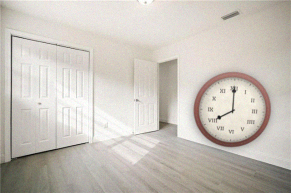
8:00
